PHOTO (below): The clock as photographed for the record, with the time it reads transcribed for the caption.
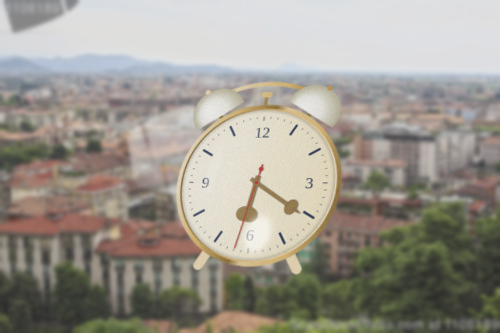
6:20:32
